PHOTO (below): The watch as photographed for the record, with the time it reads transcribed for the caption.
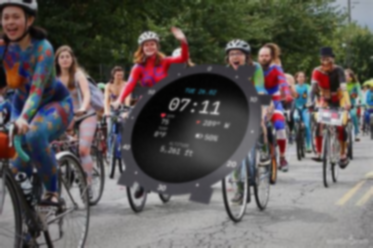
7:11
